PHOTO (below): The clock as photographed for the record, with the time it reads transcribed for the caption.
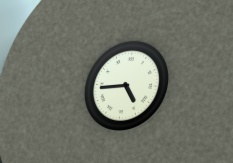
4:44
